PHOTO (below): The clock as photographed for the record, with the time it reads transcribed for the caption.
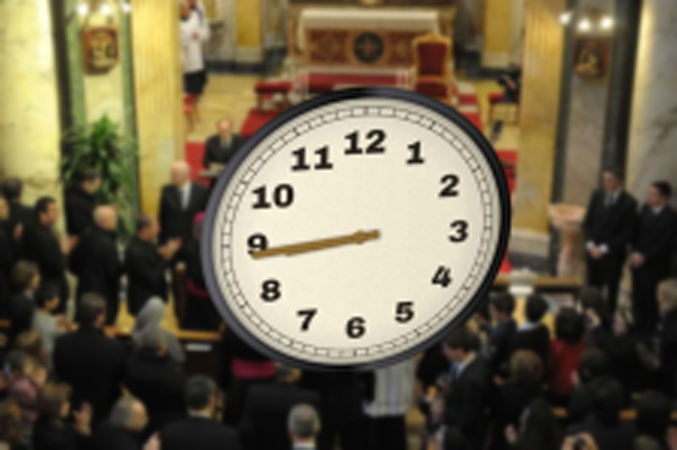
8:44
